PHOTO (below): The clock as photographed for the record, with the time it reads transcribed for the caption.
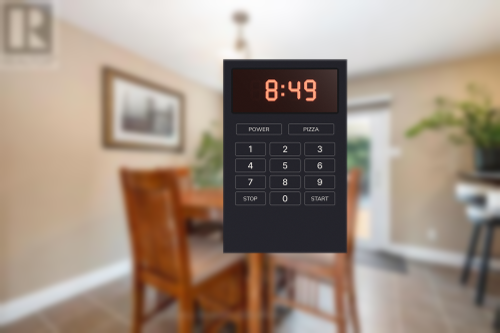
8:49
